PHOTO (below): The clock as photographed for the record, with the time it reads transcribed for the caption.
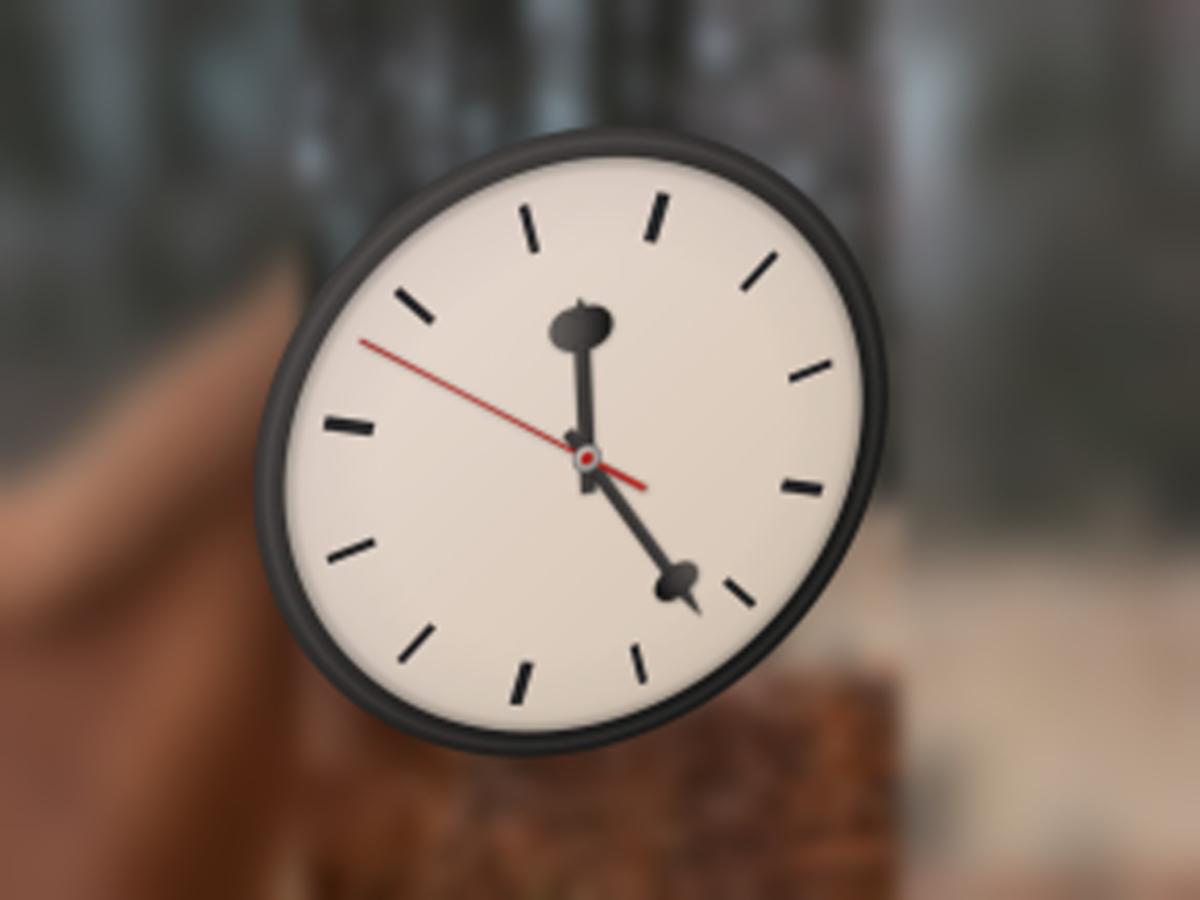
11:21:48
